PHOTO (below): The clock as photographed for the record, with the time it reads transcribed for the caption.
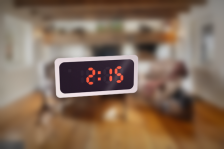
2:15
